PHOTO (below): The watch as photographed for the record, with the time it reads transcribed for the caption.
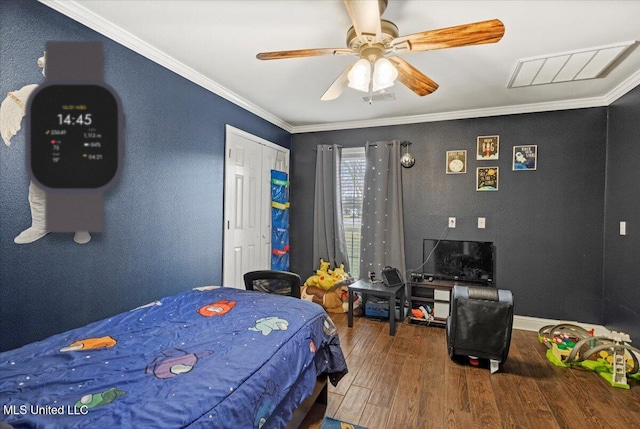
14:45
